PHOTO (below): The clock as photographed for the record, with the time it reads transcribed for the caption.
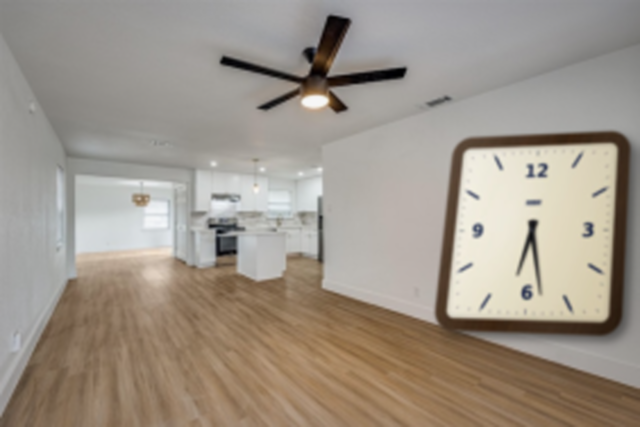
6:28
